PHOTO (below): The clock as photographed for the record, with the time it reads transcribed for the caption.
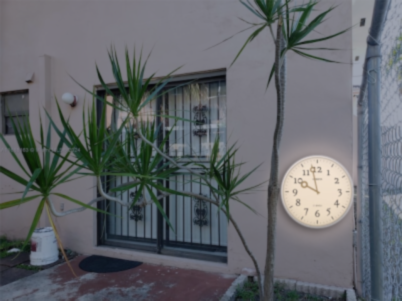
9:58
